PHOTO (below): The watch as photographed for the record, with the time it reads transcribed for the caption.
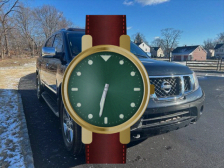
6:32
